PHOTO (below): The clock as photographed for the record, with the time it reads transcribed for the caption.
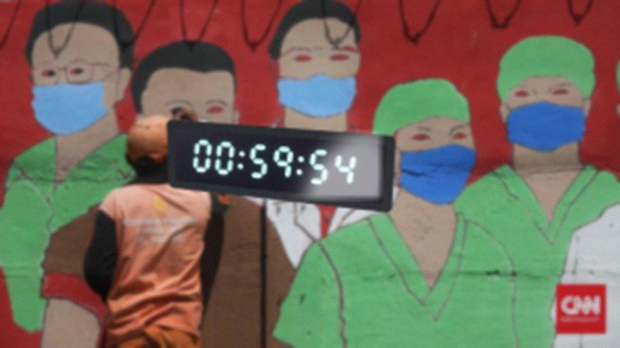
0:59:54
